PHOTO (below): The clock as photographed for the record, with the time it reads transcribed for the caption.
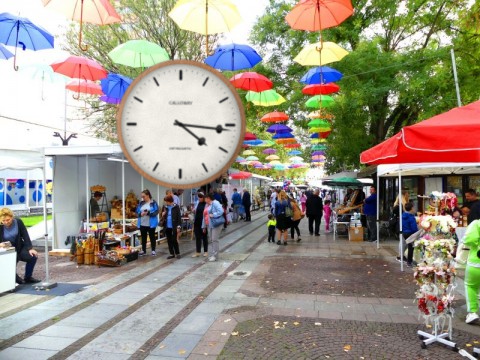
4:16
